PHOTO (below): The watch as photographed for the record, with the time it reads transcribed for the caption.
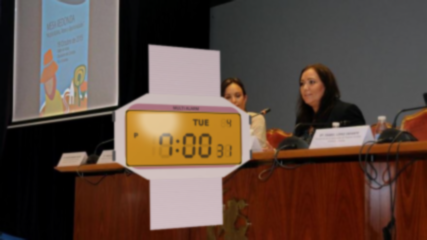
7:00:31
